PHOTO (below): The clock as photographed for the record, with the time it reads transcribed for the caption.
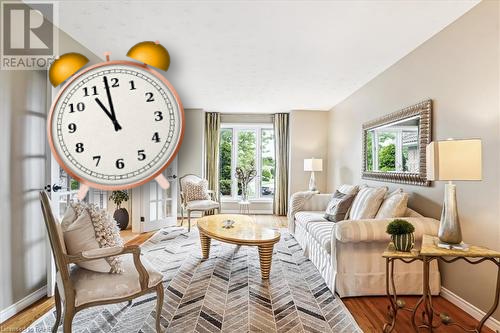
10:59
